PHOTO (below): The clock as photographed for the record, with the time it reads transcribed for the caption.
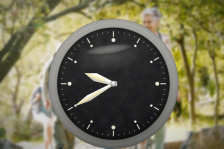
9:40
